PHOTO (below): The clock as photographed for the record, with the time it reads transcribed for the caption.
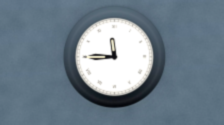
11:45
